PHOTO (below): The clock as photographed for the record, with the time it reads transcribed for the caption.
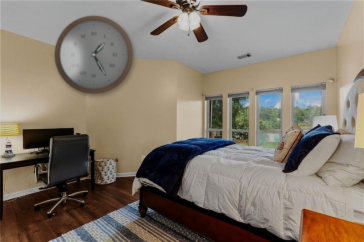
1:25
